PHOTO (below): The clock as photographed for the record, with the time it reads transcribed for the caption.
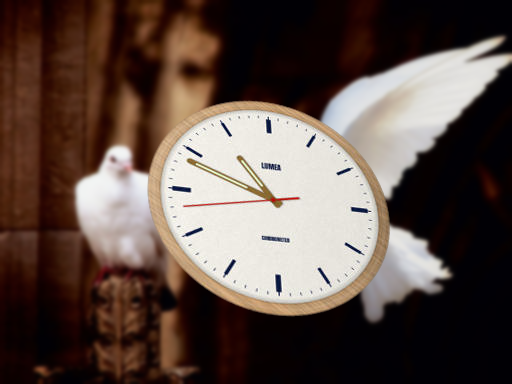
10:48:43
